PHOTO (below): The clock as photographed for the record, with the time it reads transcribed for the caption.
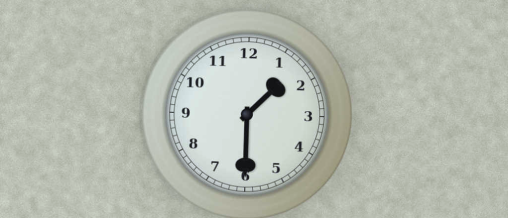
1:30
